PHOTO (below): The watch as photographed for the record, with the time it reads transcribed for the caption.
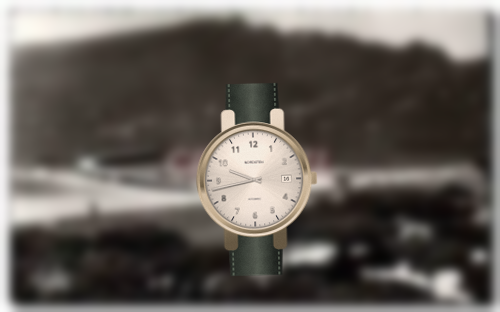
9:43
